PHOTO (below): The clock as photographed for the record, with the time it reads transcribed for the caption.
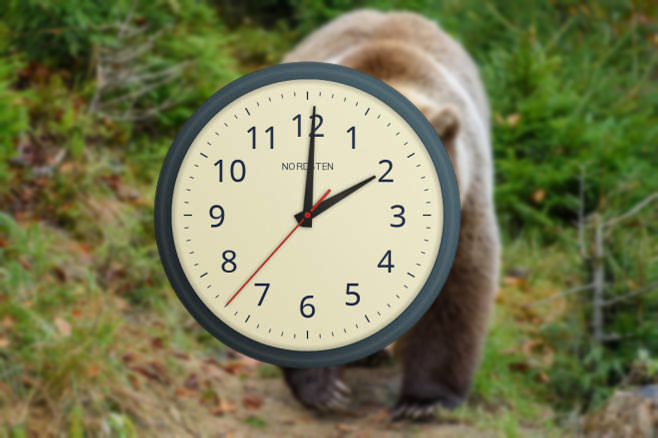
2:00:37
